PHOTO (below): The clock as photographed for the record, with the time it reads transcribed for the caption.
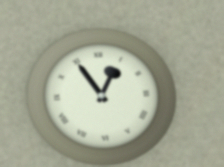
12:55
